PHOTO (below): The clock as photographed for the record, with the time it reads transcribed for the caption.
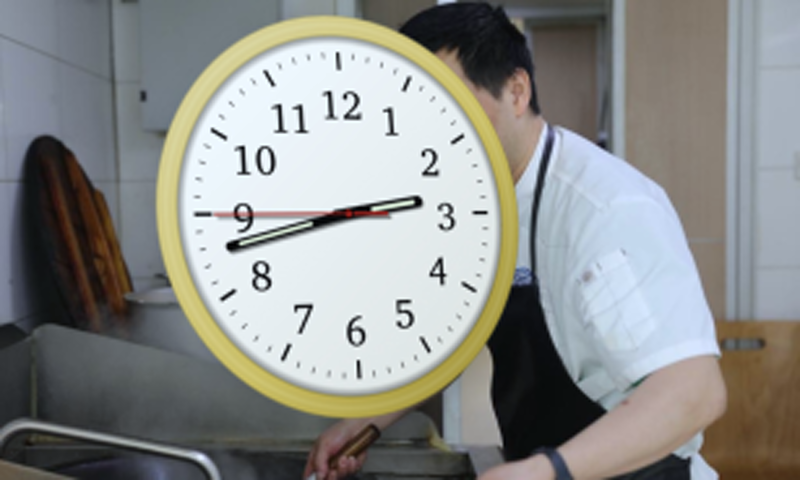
2:42:45
